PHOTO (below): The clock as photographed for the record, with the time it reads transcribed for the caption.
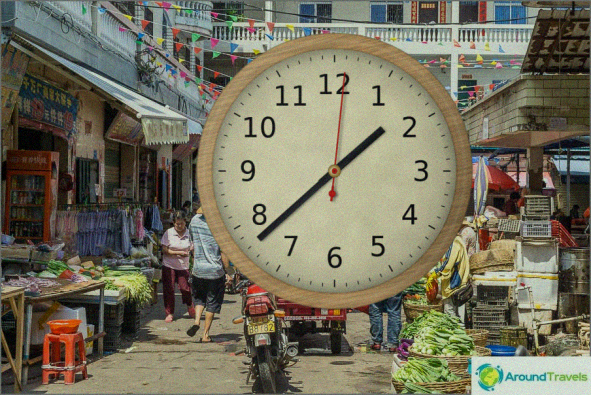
1:38:01
